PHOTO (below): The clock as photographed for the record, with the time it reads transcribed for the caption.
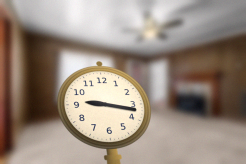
9:17
